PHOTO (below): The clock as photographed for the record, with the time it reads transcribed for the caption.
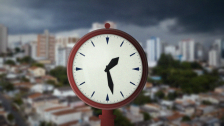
1:28
